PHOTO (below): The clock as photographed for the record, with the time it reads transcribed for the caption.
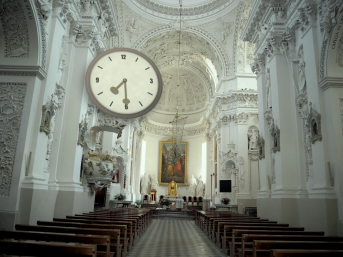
7:30
